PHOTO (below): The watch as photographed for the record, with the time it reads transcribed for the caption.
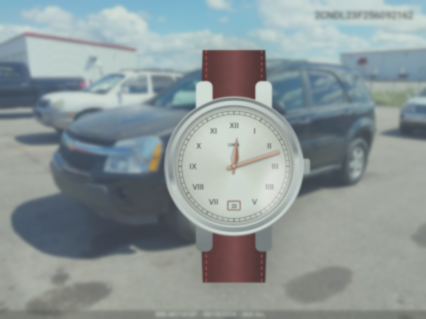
12:12
